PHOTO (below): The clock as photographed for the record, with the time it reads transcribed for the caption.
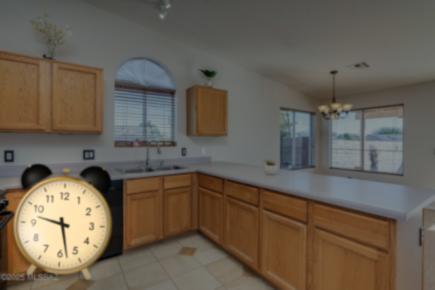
9:28
